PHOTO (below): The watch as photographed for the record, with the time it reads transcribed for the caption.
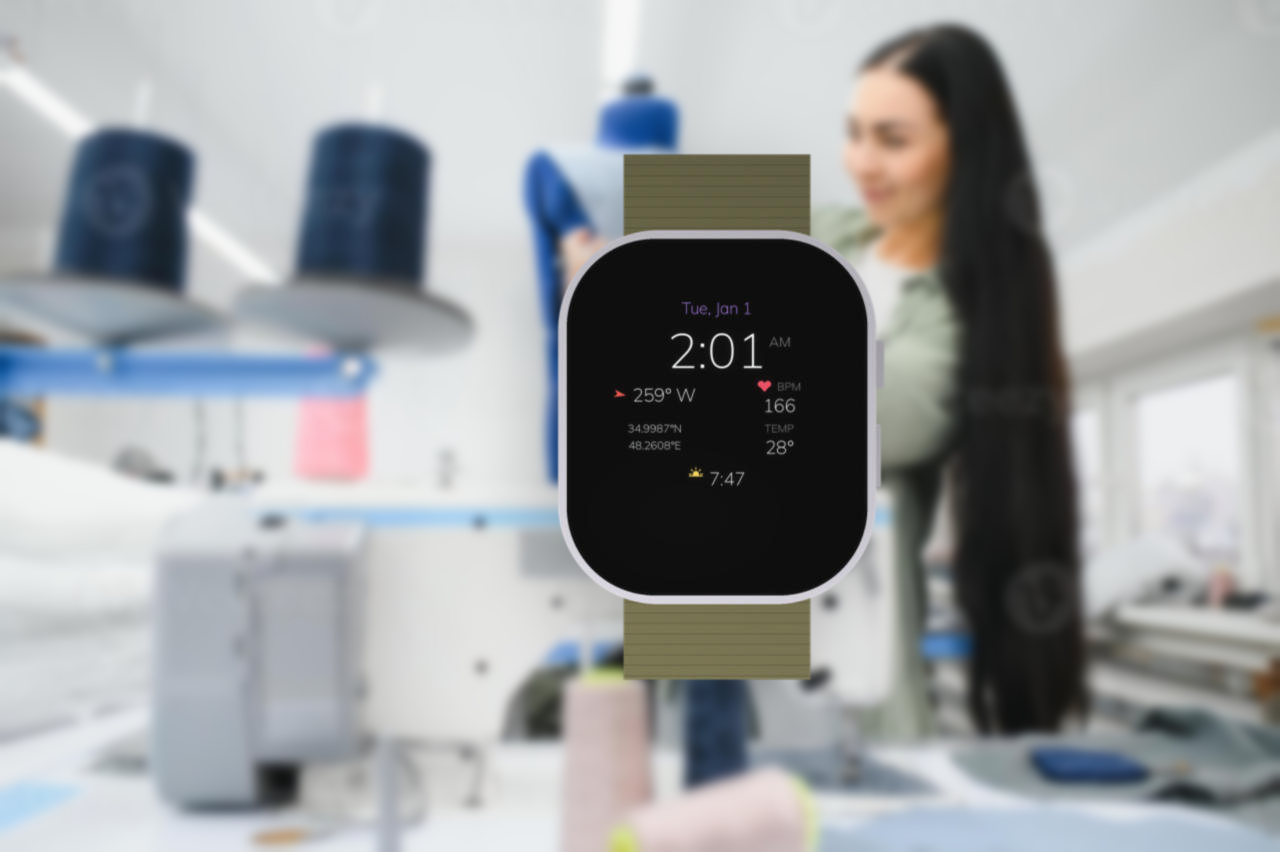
2:01
